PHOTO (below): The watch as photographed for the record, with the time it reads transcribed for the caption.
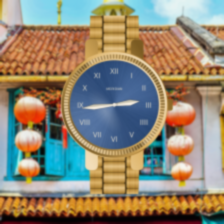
2:44
